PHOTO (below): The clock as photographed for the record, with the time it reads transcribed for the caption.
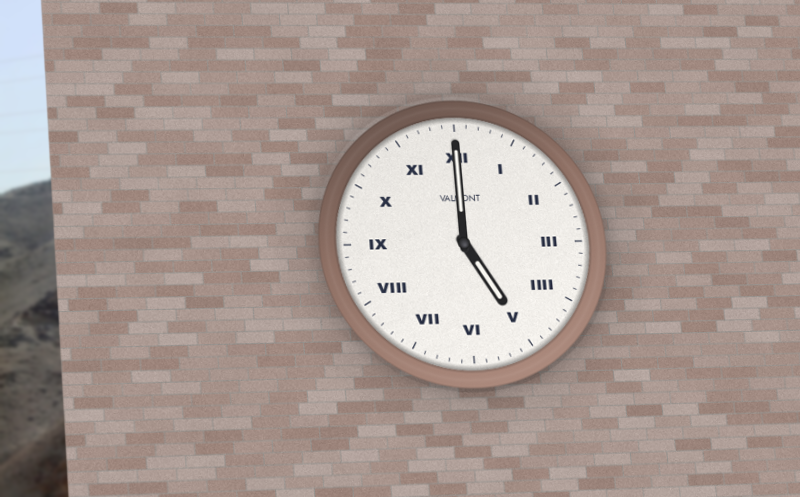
5:00
